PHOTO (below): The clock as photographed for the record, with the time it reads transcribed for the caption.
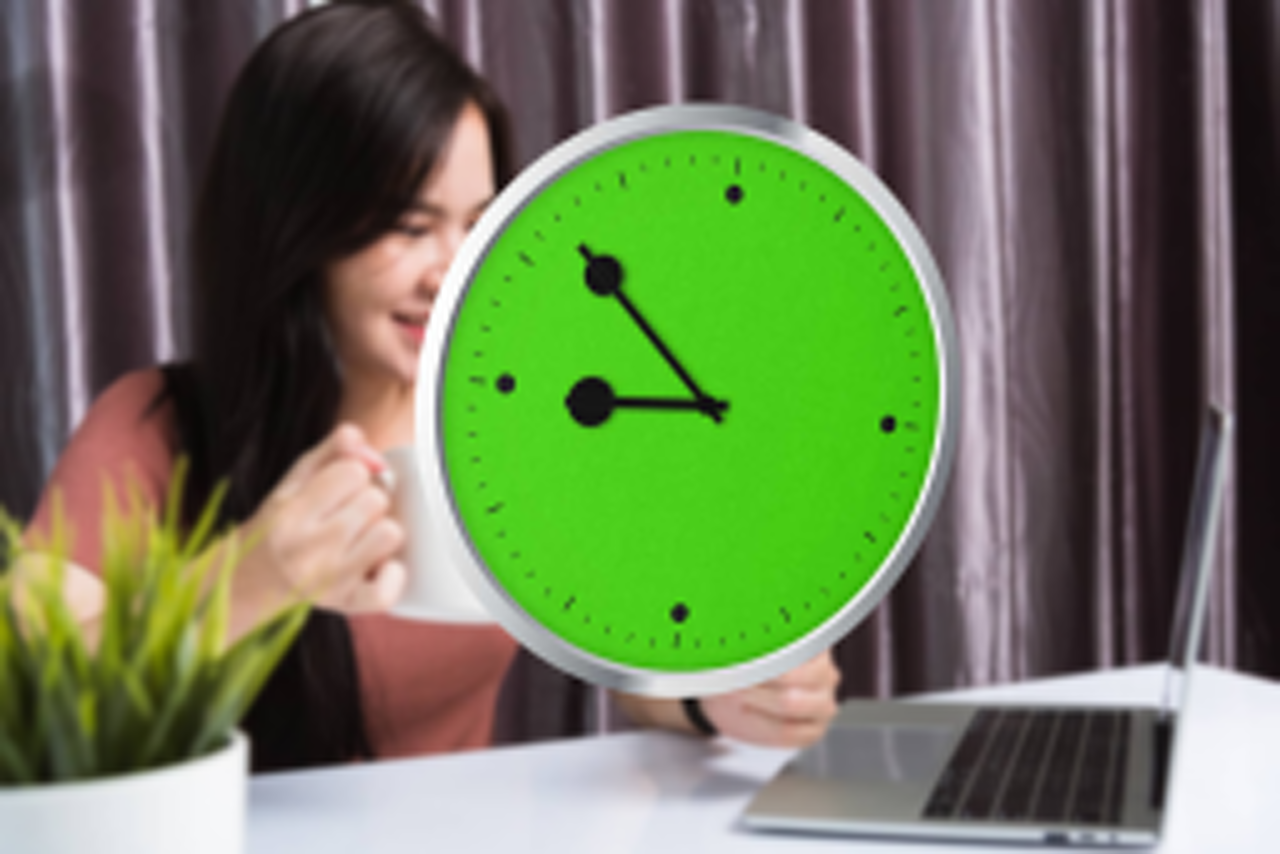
8:52
